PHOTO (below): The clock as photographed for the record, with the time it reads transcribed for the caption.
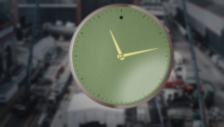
11:13
